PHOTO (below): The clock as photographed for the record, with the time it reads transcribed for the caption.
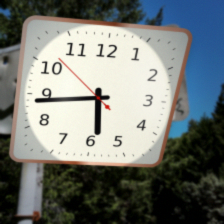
5:43:52
